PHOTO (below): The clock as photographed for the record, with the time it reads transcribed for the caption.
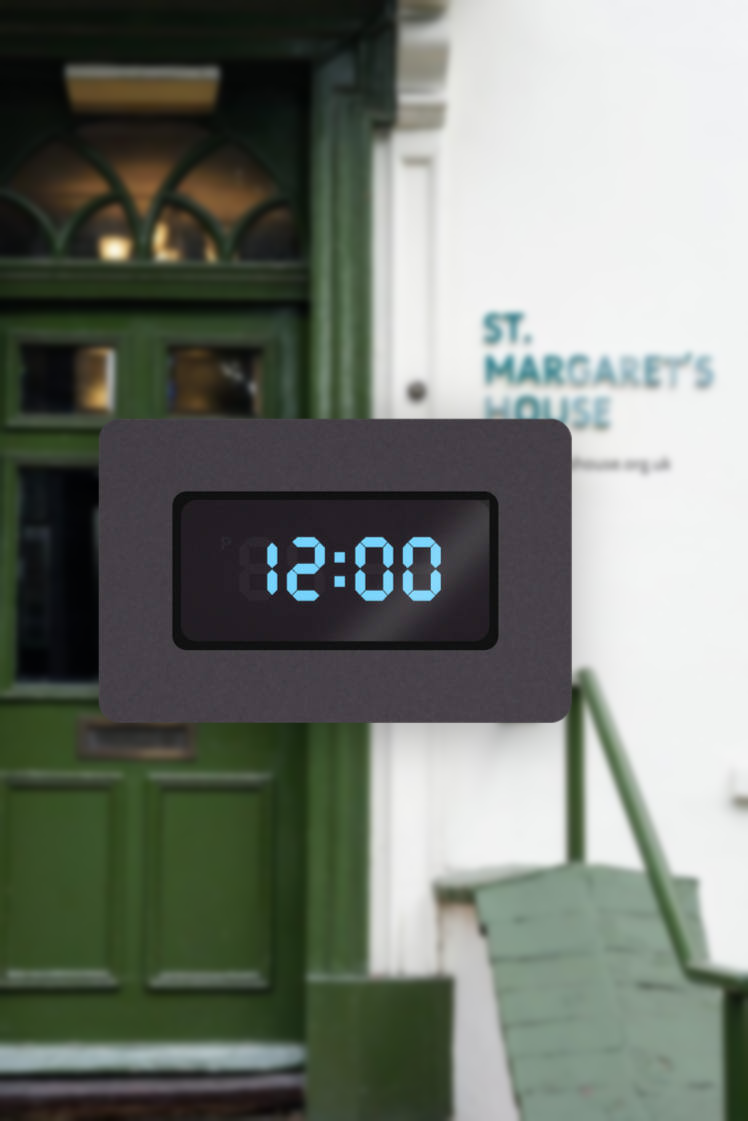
12:00
